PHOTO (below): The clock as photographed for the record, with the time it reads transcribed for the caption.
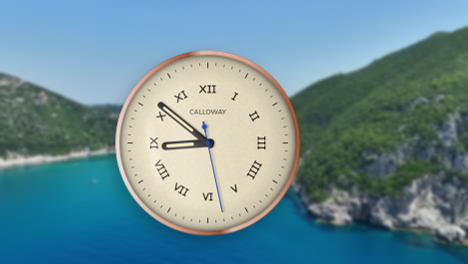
8:51:28
